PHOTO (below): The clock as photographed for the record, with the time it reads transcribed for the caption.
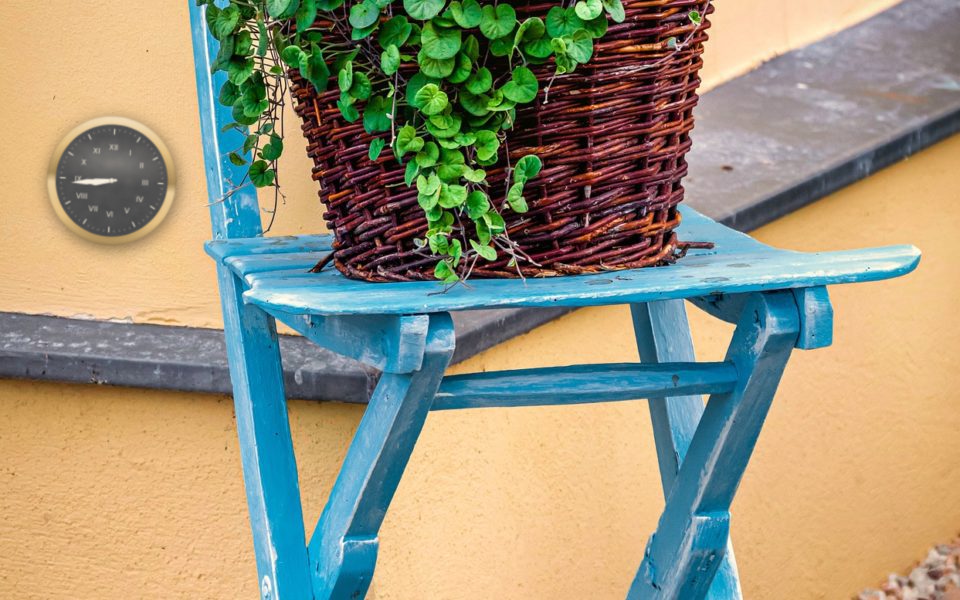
8:44
